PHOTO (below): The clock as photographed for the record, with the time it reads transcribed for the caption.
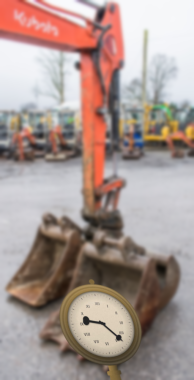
9:23
